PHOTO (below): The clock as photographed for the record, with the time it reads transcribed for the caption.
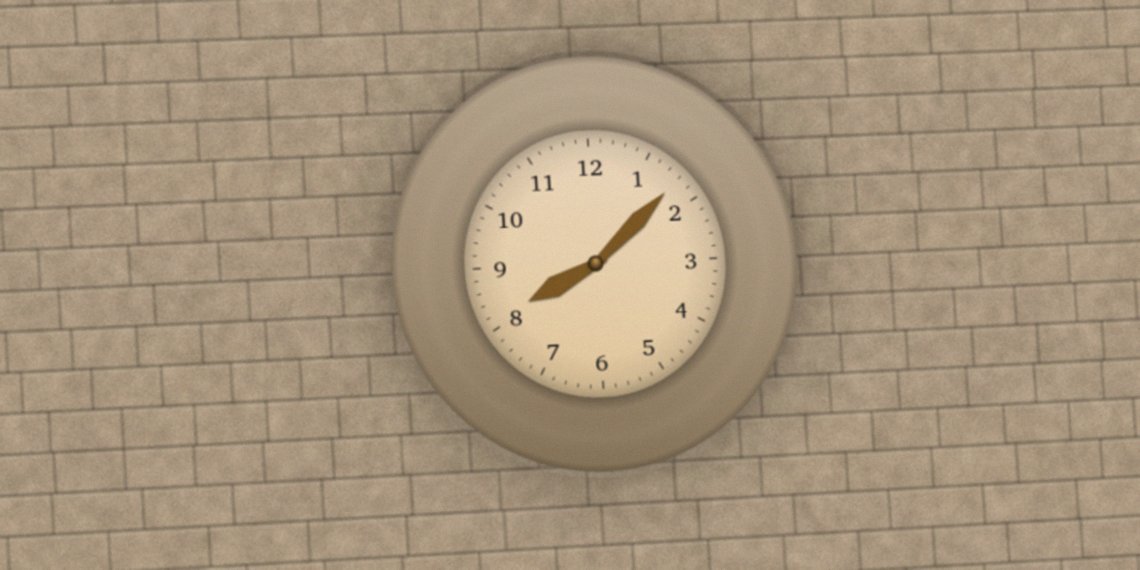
8:08
